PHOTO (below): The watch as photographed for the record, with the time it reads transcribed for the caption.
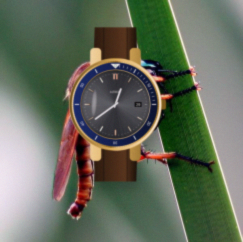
12:39
